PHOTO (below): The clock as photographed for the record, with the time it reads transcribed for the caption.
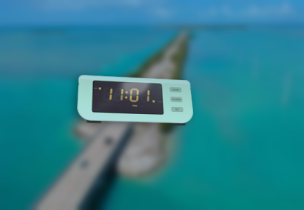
11:01
